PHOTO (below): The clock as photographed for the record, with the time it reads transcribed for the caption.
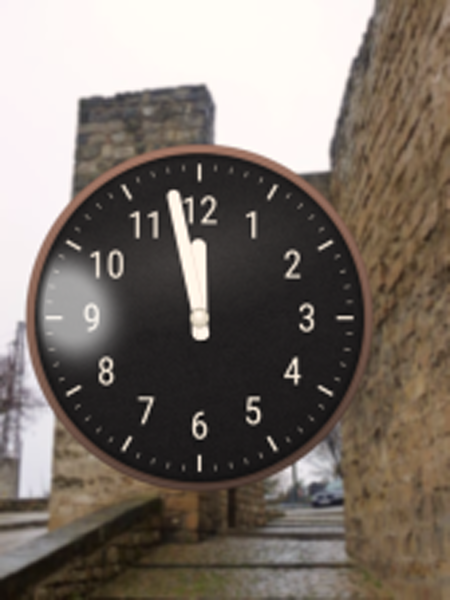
11:58
